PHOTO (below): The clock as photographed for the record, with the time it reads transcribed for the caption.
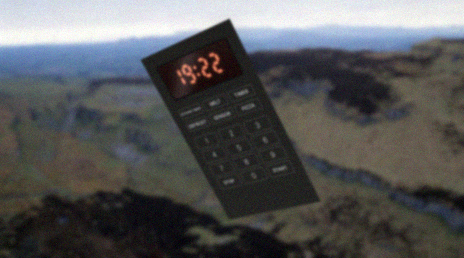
19:22
